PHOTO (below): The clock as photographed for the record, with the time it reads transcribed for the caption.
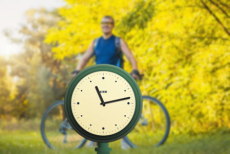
11:13
